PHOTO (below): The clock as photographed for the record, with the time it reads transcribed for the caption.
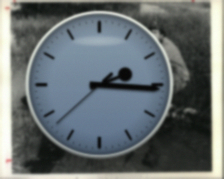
2:15:38
